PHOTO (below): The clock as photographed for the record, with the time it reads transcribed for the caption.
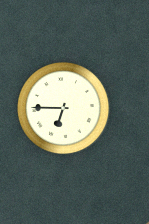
6:46
